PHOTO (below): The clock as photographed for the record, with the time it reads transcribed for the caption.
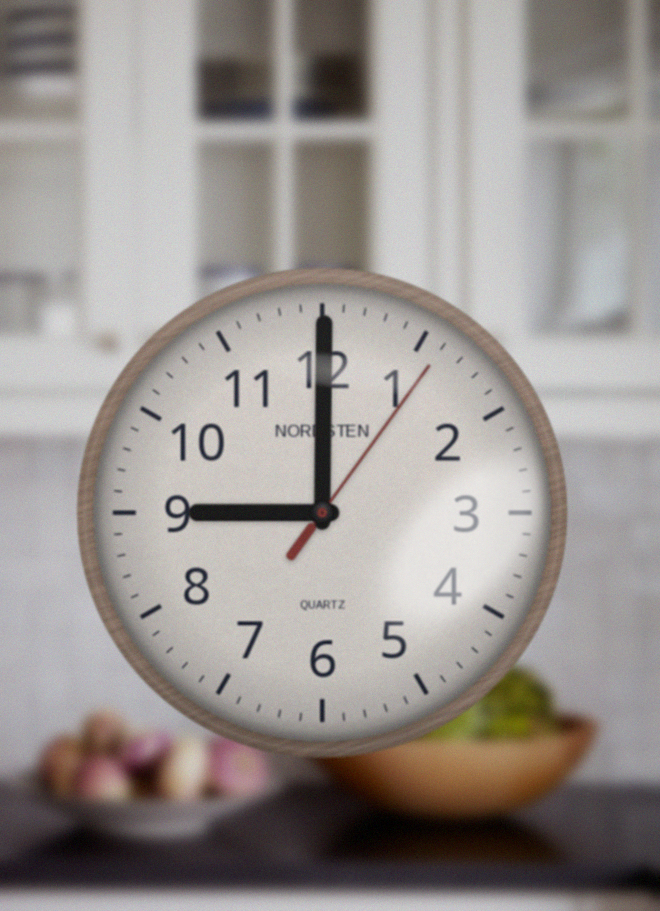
9:00:06
